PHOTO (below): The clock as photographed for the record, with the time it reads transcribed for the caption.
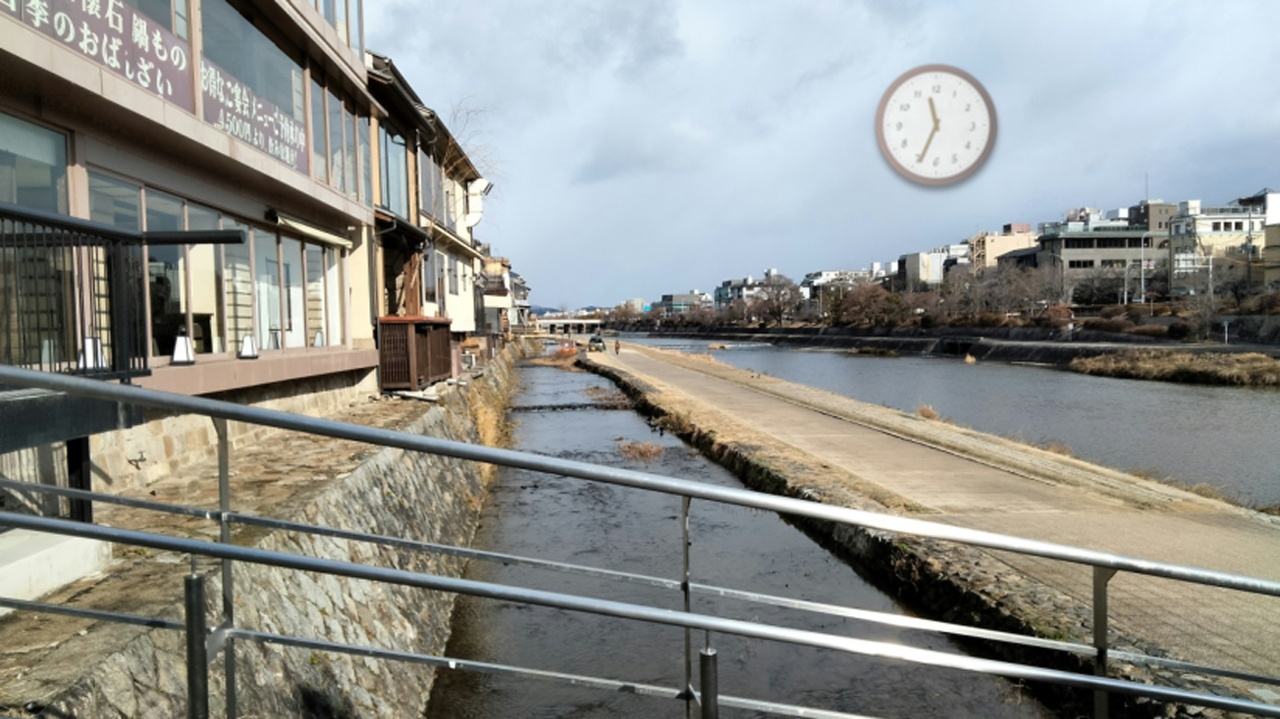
11:34
